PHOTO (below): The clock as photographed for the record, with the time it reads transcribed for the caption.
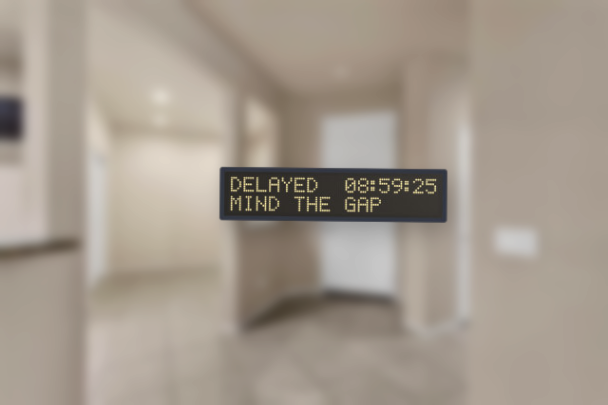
8:59:25
